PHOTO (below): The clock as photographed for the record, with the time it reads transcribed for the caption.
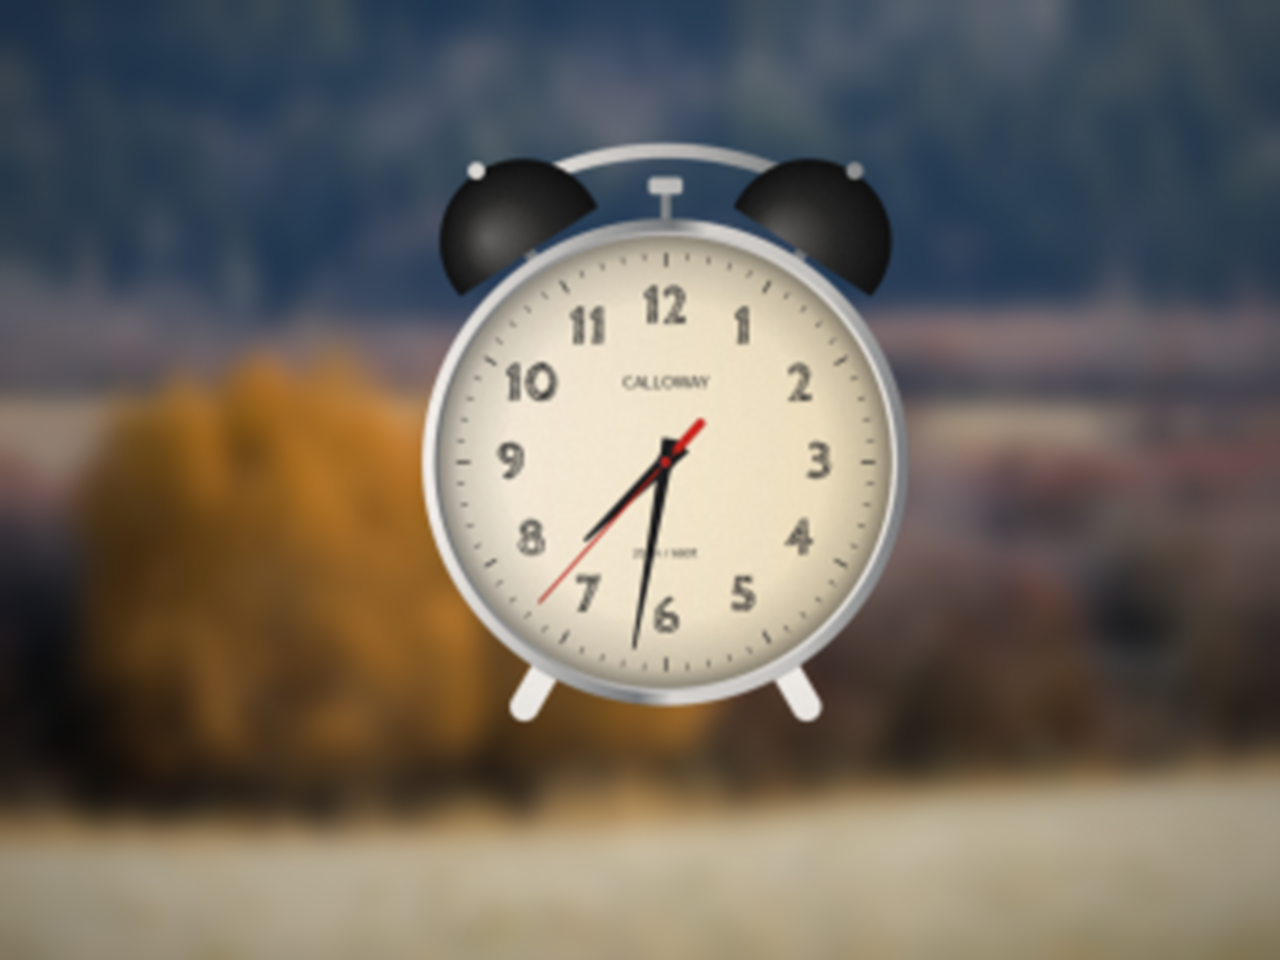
7:31:37
